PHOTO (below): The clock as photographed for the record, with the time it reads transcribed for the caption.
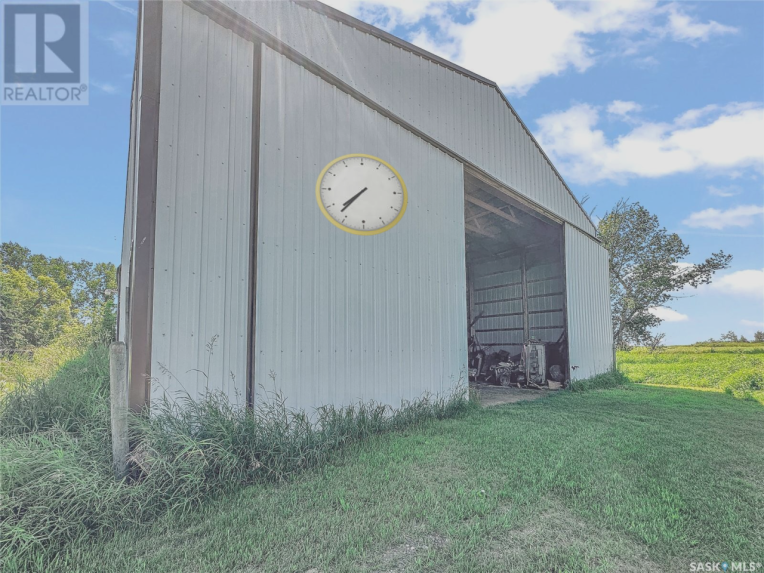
7:37
